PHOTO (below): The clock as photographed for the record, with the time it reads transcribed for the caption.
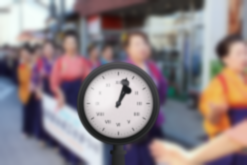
1:03
